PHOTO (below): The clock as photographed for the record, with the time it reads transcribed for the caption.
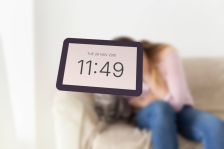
11:49
